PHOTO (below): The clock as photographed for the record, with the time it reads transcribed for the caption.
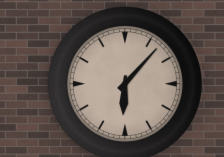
6:07
